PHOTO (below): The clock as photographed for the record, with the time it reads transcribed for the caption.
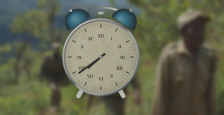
7:39
